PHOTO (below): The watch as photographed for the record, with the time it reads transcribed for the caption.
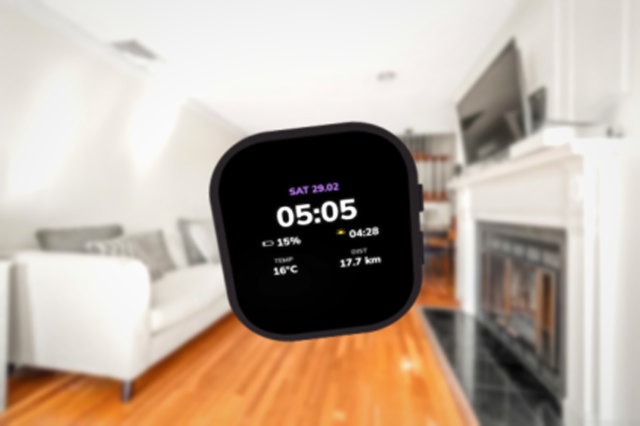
5:05
